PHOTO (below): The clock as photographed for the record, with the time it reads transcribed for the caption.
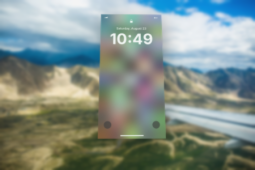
10:49
